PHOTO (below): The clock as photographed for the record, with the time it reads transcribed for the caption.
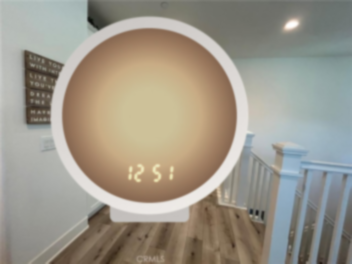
12:51
